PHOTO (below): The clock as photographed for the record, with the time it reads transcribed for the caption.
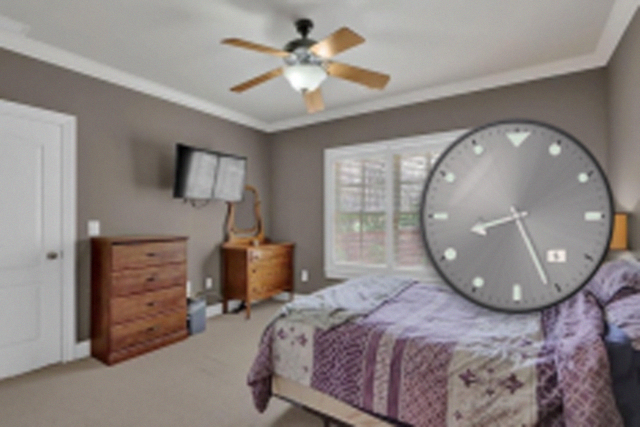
8:26
